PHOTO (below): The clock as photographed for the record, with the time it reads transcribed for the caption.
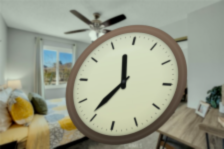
11:36
